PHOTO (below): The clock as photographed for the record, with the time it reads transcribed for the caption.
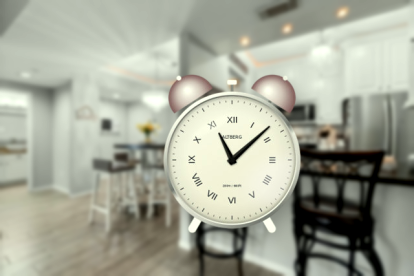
11:08
